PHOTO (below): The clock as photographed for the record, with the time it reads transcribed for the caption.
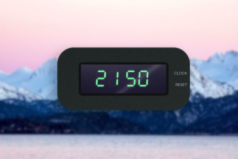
21:50
